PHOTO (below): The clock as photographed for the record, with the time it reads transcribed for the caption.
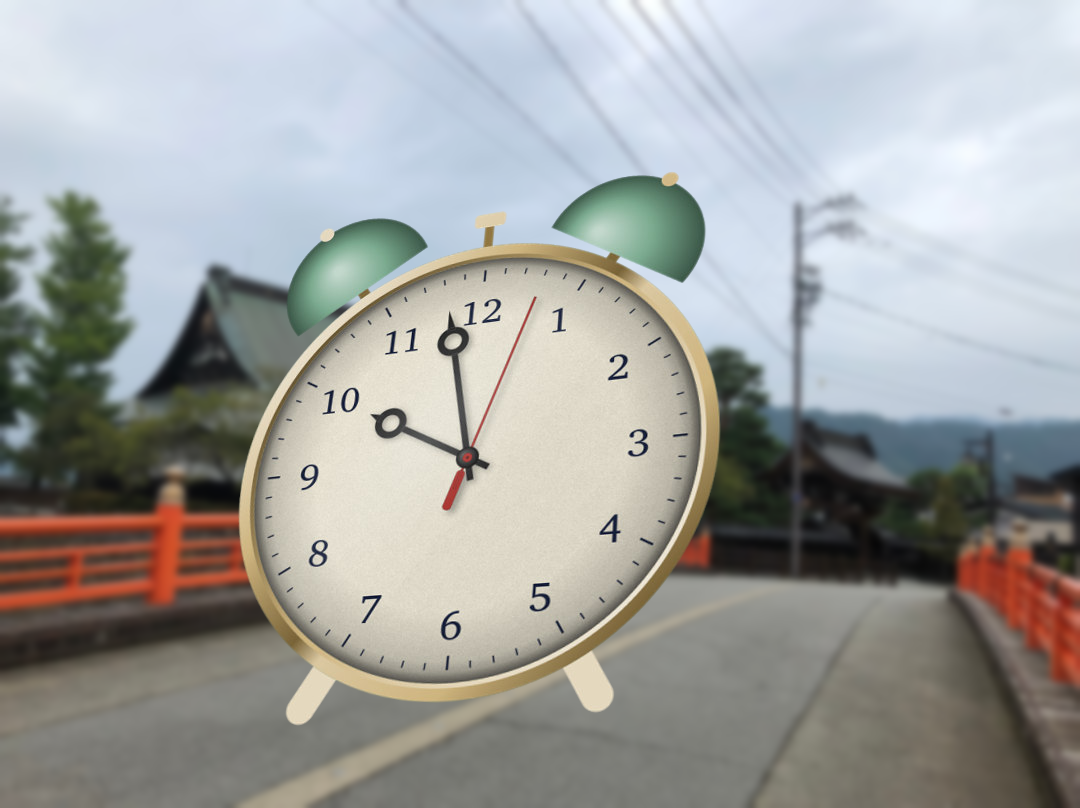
9:58:03
